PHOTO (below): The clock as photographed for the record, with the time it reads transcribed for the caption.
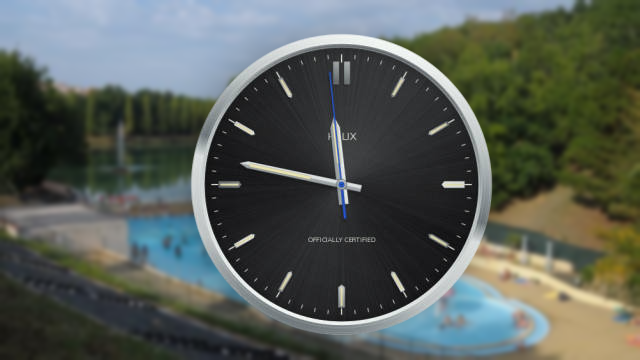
11:46:59
